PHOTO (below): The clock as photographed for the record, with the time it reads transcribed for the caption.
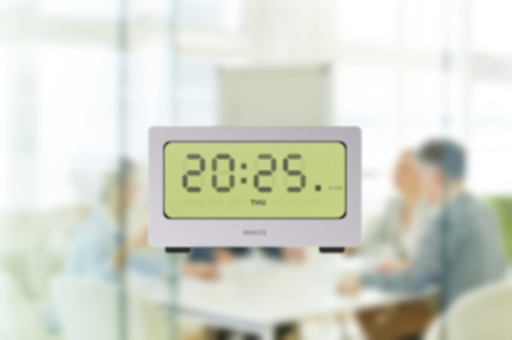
20:25
